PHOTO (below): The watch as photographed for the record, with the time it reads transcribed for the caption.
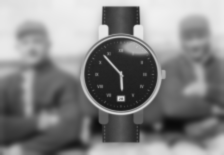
5:53
